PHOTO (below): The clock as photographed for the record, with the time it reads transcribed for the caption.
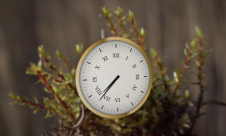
7:37
